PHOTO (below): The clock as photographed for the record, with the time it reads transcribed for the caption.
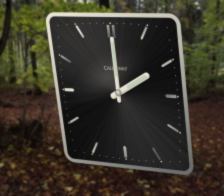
2:00
